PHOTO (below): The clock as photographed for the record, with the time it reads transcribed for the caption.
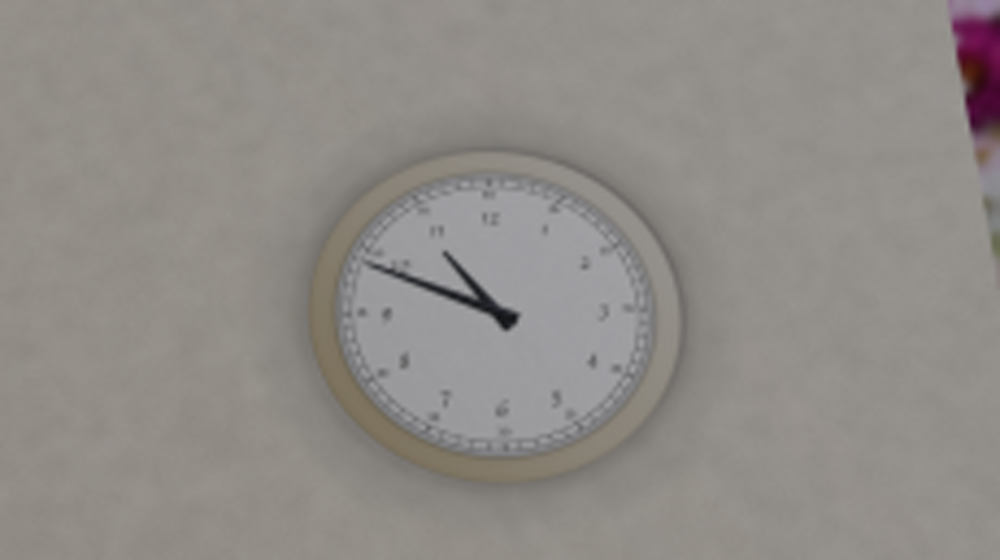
10:49
